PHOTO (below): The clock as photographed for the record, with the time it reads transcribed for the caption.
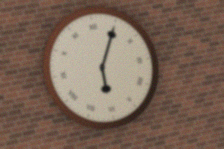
6:05
